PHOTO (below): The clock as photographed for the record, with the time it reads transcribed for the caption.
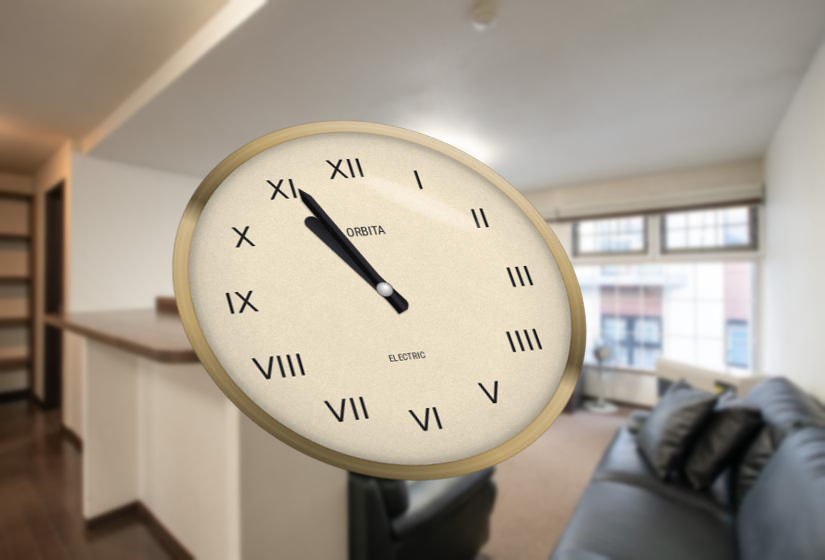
10:56
